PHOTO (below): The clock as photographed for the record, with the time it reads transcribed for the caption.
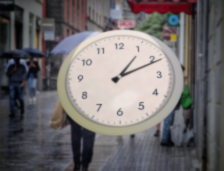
1:11
